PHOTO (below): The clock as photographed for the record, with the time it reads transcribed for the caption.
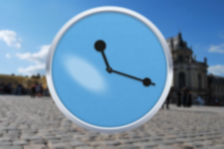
11:18
